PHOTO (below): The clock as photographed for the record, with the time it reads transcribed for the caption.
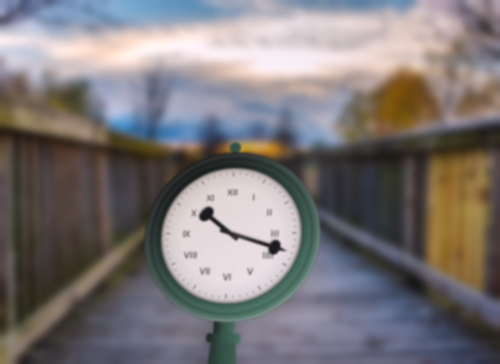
10:18
